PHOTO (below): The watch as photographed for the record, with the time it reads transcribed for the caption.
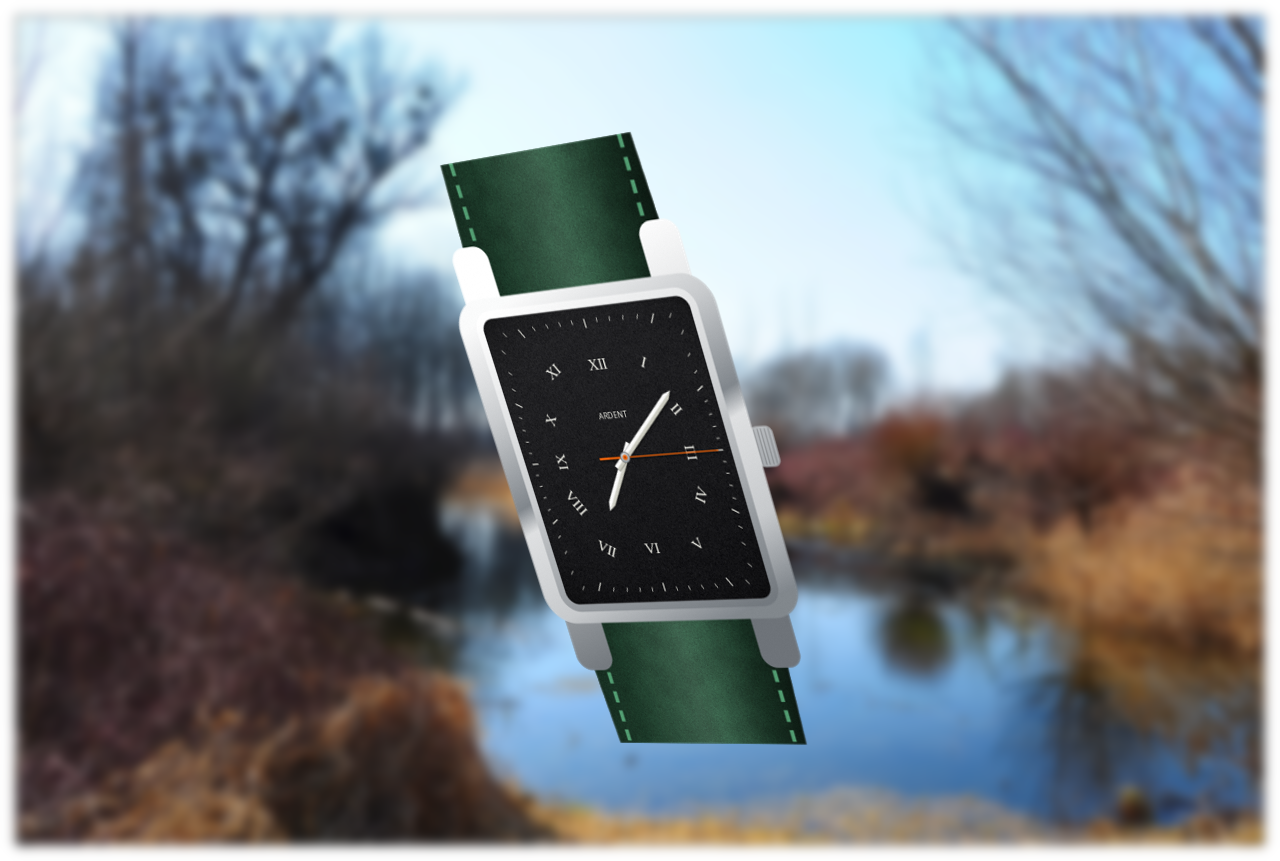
7:08:15
